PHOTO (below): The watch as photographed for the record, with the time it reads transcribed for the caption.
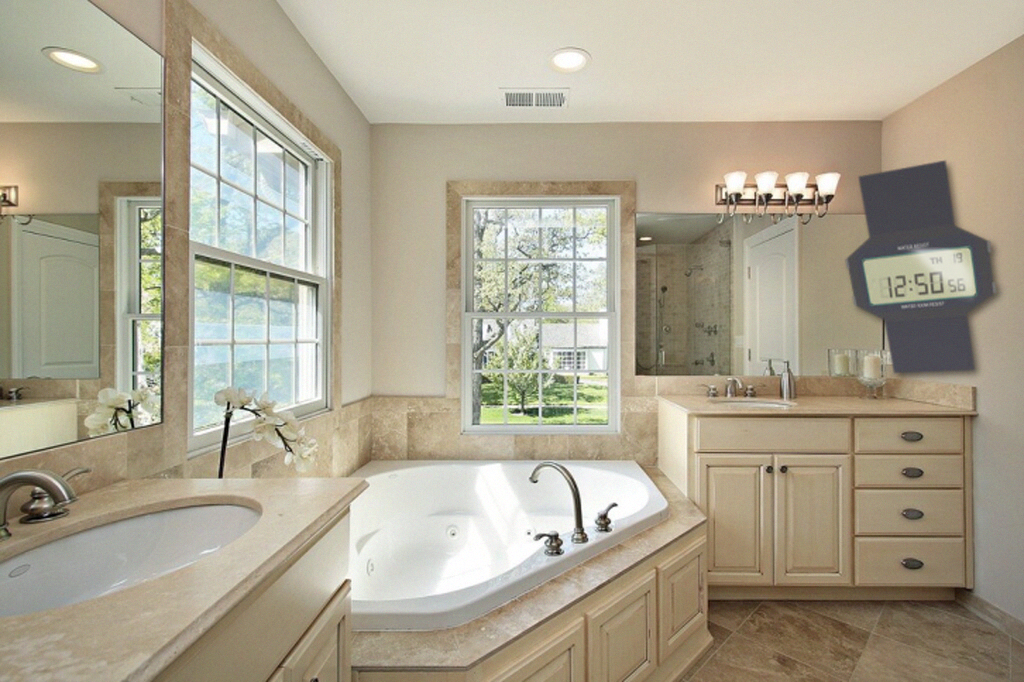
12:50:56
